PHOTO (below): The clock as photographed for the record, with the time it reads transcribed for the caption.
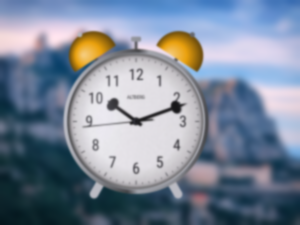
10:11:44
